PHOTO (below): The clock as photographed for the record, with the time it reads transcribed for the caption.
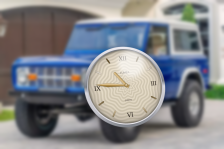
10:46
